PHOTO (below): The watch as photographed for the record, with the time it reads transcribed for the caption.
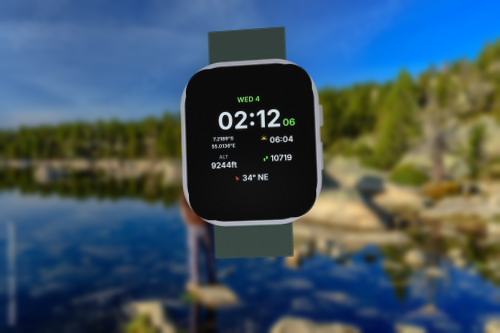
2:12:06
